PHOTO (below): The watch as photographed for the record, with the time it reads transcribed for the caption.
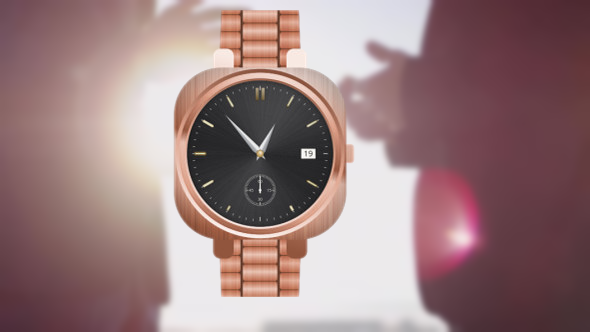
12:53
